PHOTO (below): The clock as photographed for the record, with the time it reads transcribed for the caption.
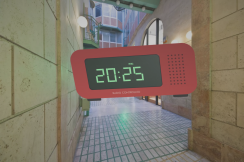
20:25
